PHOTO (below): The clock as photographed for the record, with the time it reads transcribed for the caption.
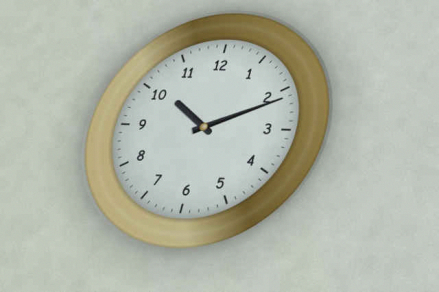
10:11
